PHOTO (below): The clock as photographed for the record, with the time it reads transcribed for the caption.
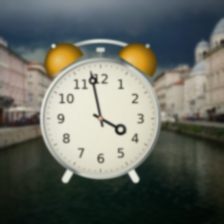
3:58
